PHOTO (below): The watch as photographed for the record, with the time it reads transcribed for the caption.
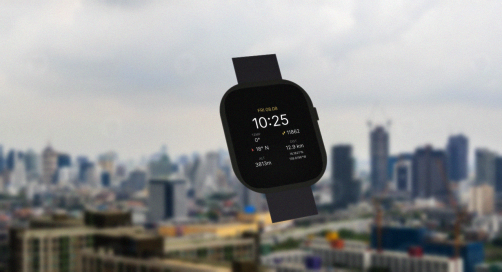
10:25
